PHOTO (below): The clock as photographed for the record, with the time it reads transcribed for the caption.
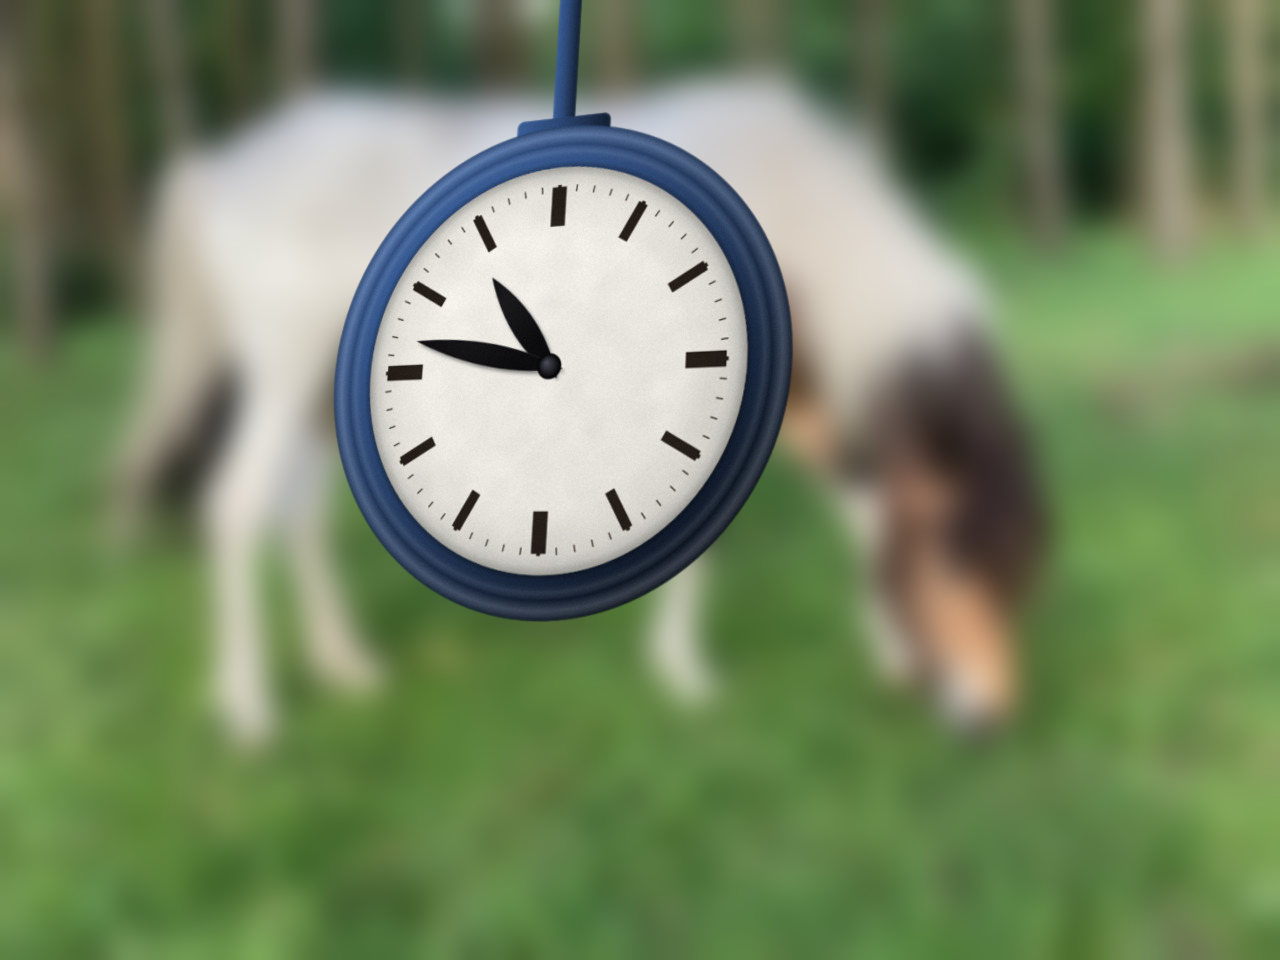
10:47
